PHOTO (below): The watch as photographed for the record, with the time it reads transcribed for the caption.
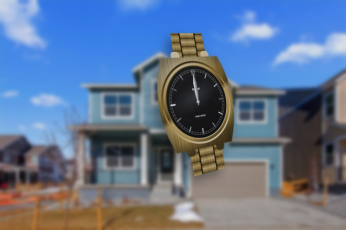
12:00
